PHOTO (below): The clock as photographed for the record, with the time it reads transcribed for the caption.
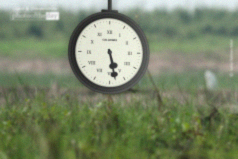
5:28
